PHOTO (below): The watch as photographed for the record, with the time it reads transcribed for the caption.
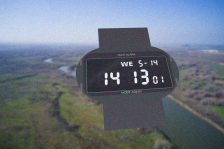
14:13:01
